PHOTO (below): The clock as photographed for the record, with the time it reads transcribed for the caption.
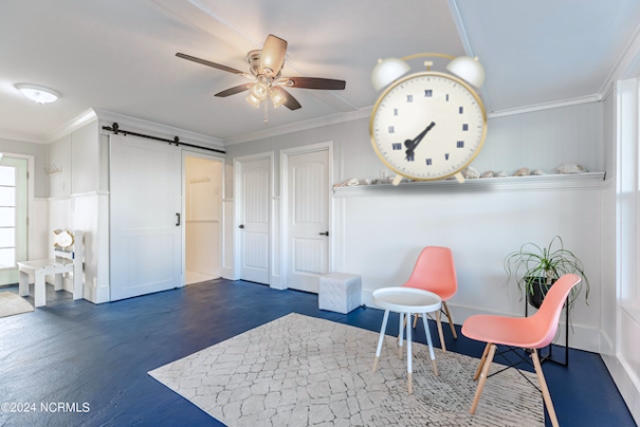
7:36
